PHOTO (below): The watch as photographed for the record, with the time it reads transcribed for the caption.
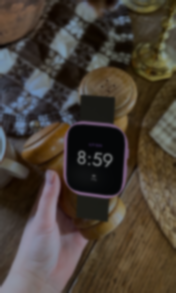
8:59
